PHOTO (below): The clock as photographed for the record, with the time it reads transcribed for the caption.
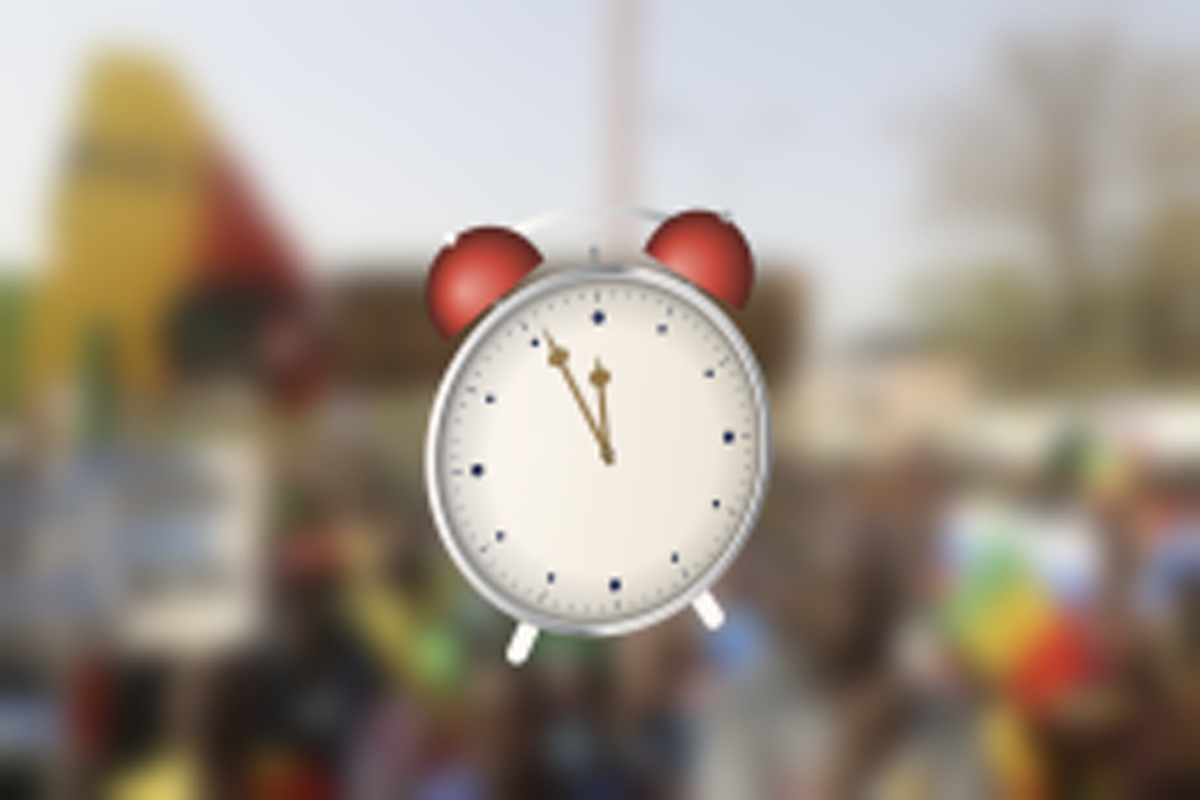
11:56
